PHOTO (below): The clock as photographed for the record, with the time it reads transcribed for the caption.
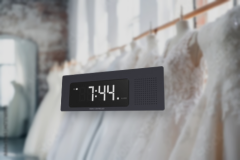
7:44
